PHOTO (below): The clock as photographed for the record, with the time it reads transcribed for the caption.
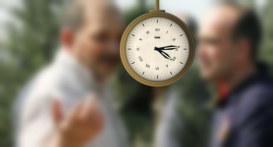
4:14
